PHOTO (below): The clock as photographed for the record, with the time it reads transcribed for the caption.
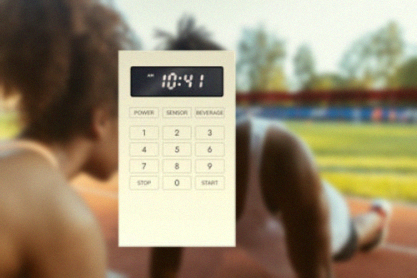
10:41
